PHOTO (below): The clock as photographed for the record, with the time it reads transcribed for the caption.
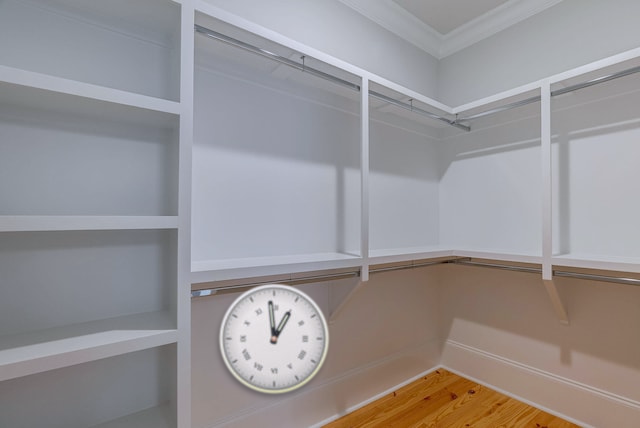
12:59
